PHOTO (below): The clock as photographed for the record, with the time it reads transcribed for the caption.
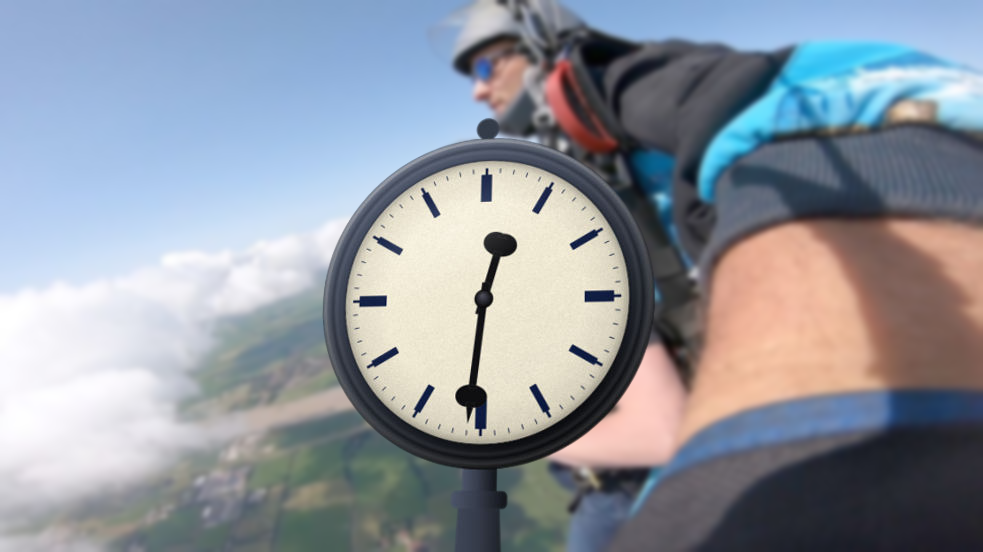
12:31
